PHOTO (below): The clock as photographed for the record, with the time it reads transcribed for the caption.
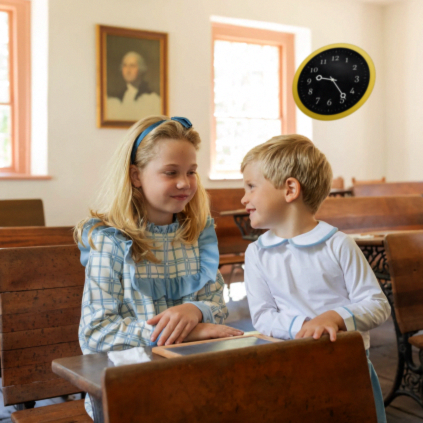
9:24
